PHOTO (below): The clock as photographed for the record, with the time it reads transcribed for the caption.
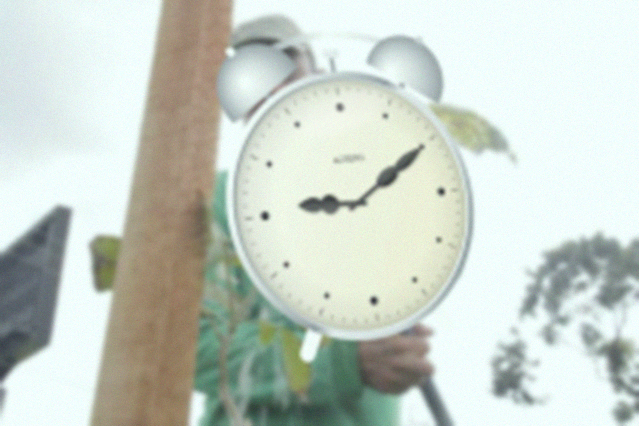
9:10
